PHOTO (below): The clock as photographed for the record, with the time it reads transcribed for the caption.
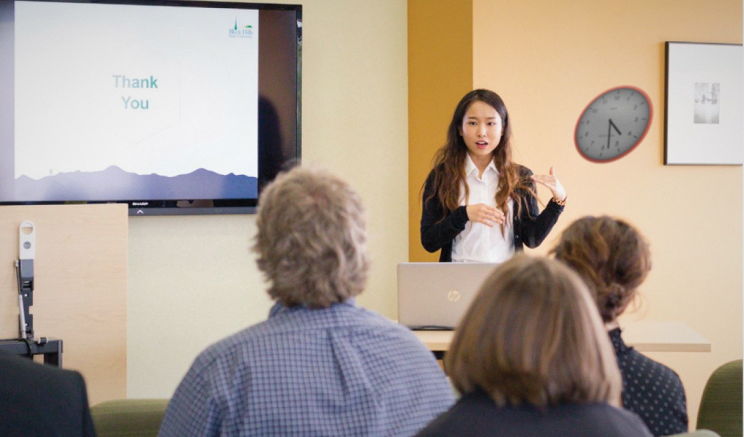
4:28
